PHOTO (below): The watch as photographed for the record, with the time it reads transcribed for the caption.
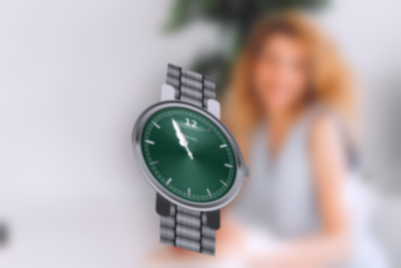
10:55
